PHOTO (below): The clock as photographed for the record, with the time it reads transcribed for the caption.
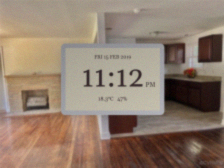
11:12
